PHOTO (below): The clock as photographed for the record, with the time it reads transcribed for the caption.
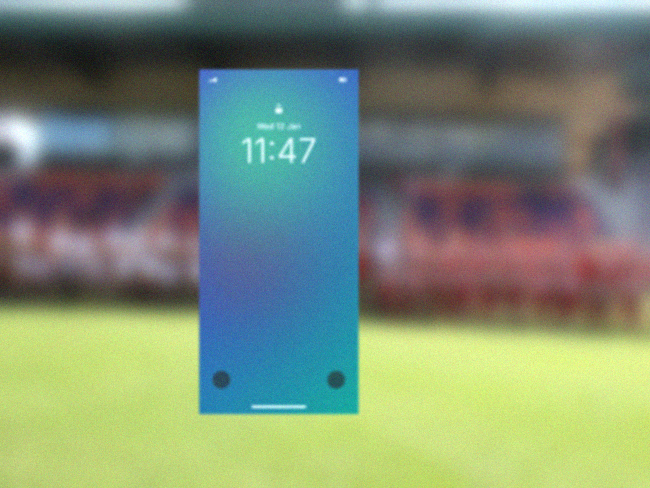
11:47
